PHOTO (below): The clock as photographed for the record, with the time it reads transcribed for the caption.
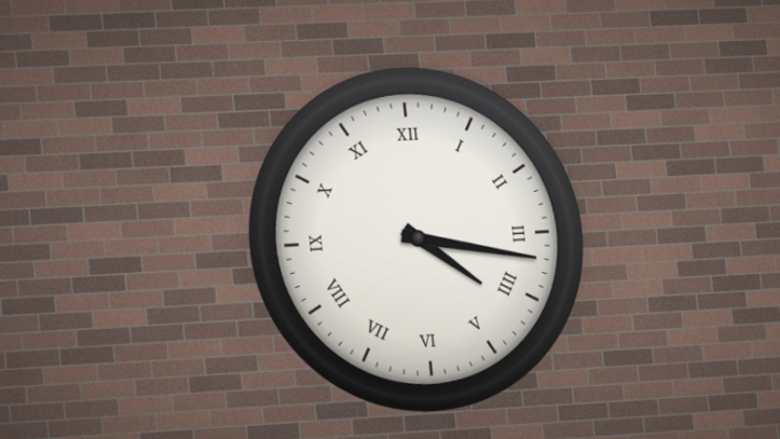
4:17
